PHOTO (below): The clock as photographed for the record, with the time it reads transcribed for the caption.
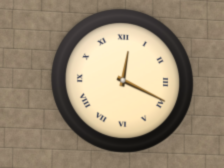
12:19
